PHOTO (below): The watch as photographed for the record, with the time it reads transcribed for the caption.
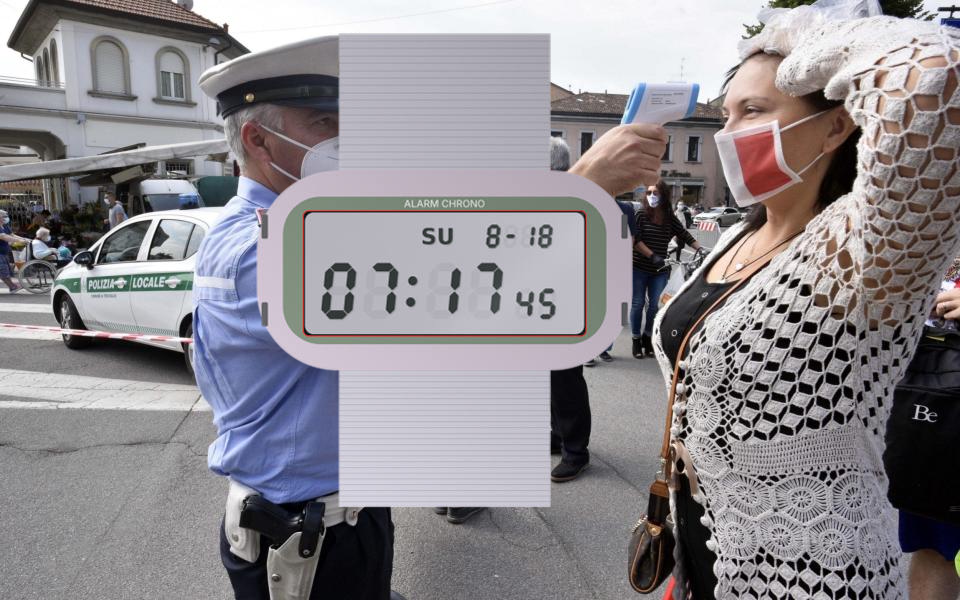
7:17:45
